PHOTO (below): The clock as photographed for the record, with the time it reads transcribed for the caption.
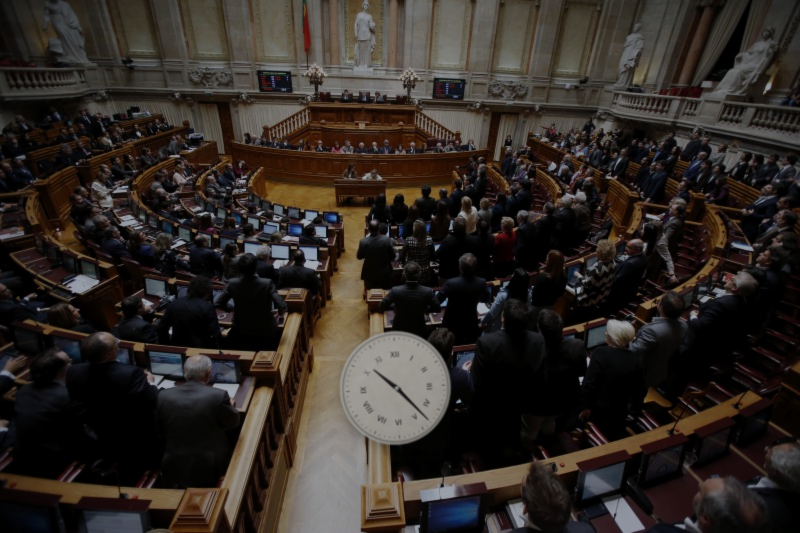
10:23
